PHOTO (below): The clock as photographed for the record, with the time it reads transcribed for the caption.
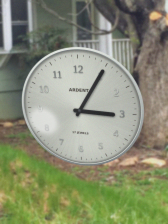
3:05
